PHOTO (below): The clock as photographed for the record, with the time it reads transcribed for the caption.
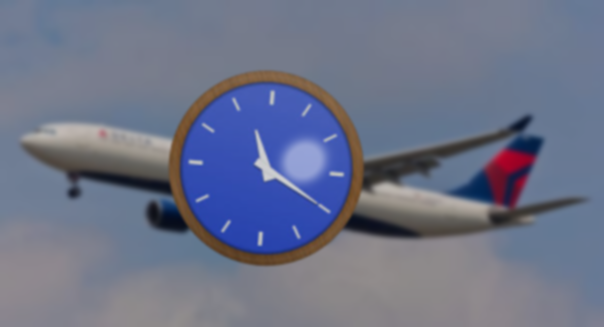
11:20
